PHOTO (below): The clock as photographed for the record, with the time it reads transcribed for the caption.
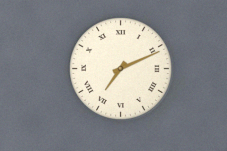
7:11
